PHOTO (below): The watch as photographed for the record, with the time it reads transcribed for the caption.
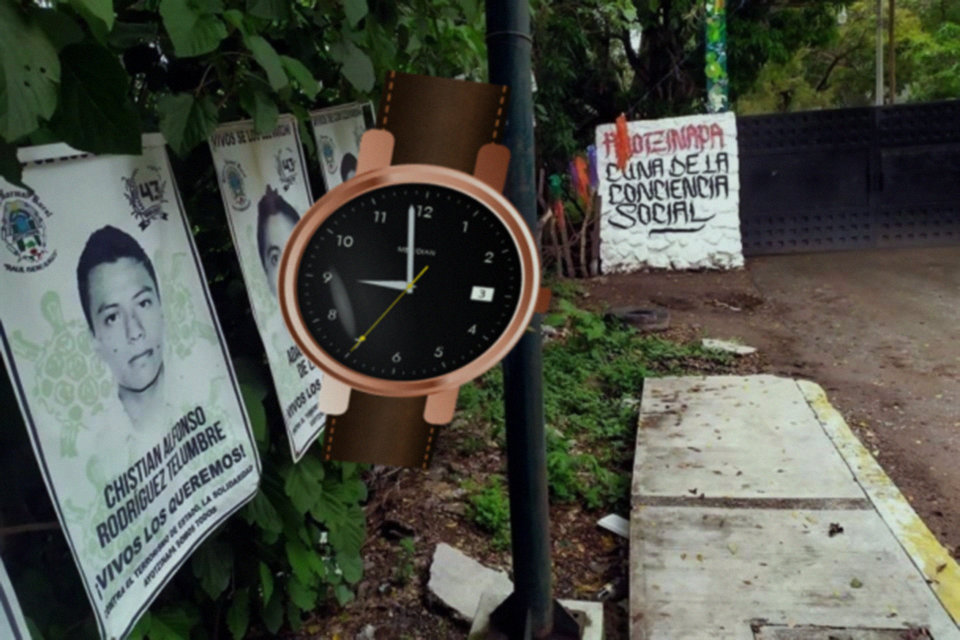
8:58:35
